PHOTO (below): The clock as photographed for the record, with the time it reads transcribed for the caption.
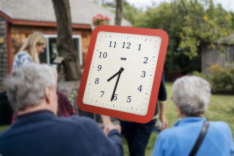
7:31
